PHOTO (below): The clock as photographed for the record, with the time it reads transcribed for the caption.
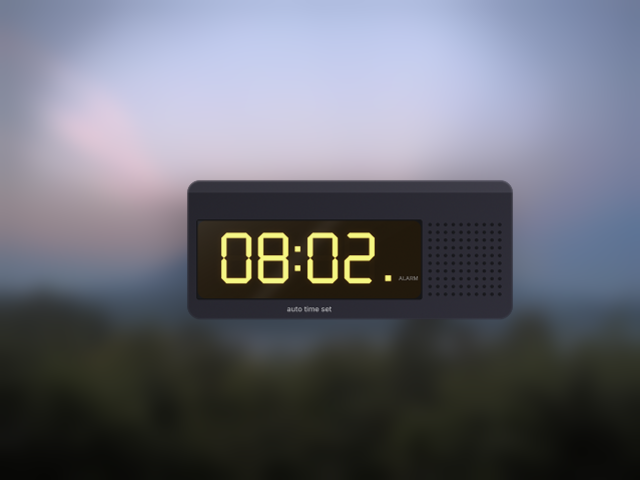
8:02
